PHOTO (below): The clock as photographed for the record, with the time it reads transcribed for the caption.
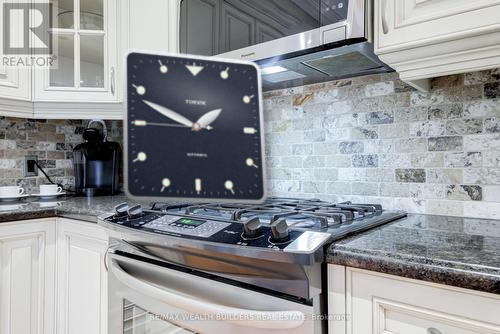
1:48:45
